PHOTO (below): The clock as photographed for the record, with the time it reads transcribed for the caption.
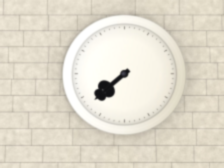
7:38
